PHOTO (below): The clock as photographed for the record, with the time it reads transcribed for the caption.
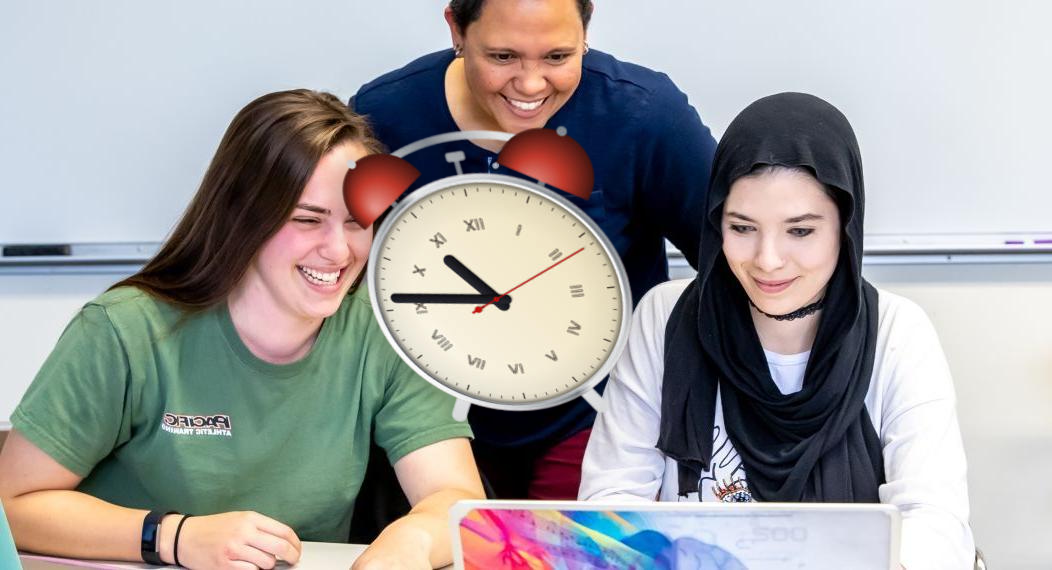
10:46:11
